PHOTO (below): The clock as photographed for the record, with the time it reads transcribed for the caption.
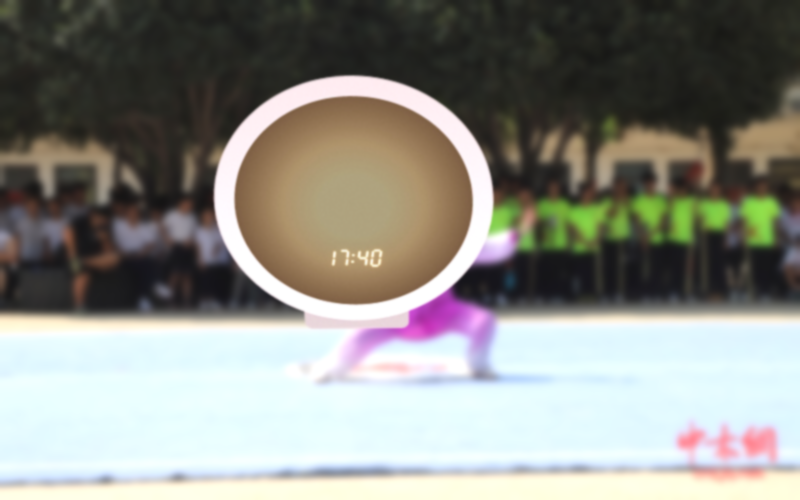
17:40
